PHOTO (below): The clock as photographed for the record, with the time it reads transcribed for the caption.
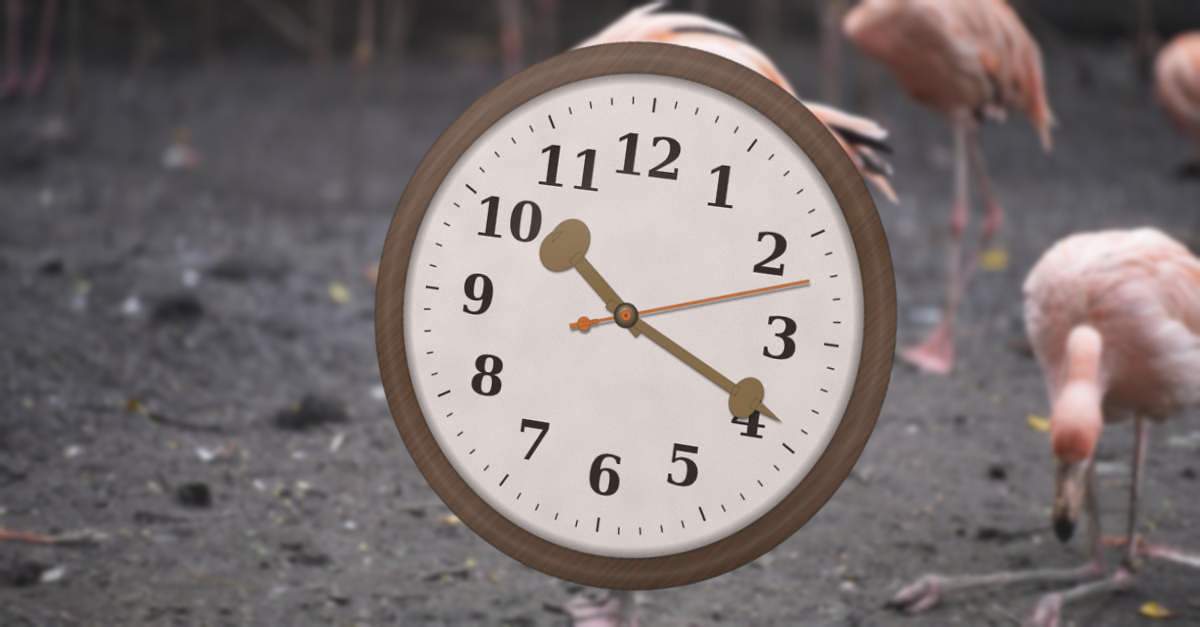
10:19:12
